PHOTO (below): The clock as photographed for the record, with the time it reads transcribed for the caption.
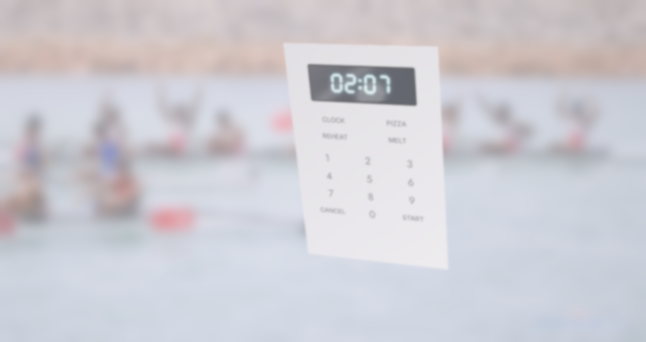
2:07
